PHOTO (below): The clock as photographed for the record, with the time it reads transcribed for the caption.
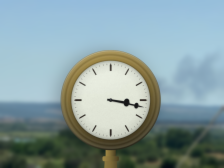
3:17
